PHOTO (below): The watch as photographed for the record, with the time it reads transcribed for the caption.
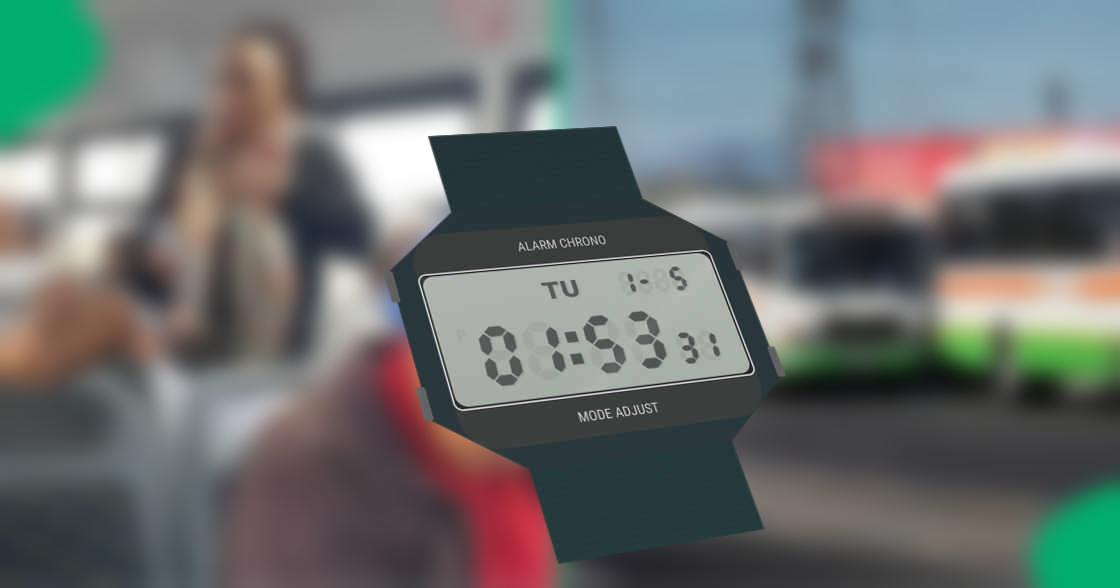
1:53:31
